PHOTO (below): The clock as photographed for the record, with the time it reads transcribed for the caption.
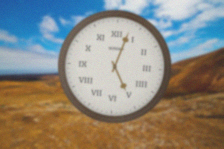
5:03
